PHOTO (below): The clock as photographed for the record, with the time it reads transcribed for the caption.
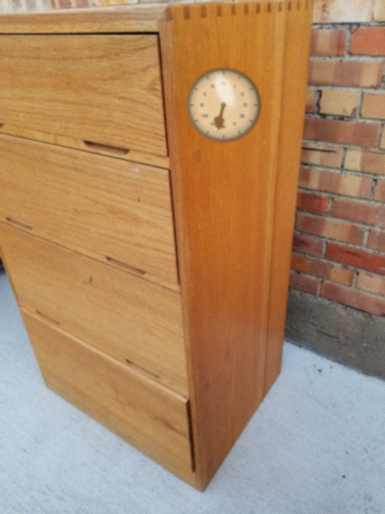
6:32
